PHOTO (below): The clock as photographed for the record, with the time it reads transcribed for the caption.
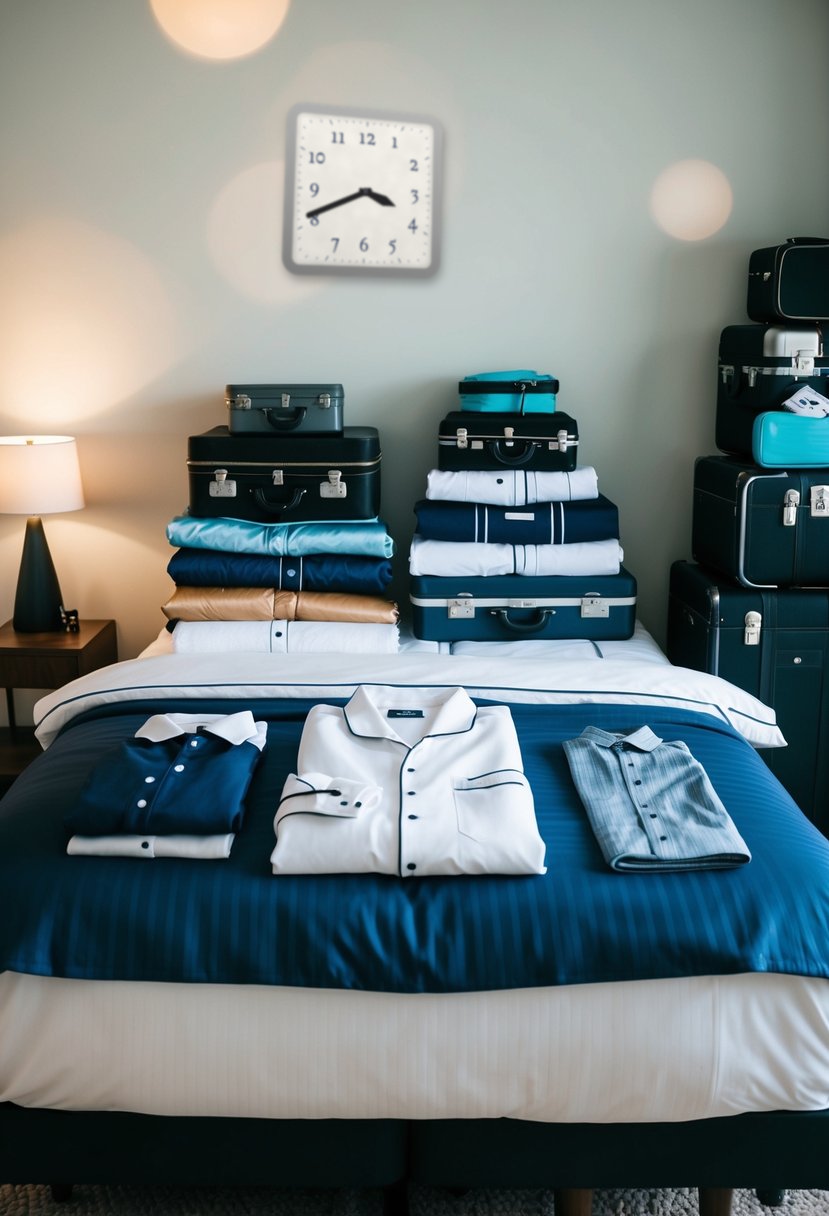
3:41
